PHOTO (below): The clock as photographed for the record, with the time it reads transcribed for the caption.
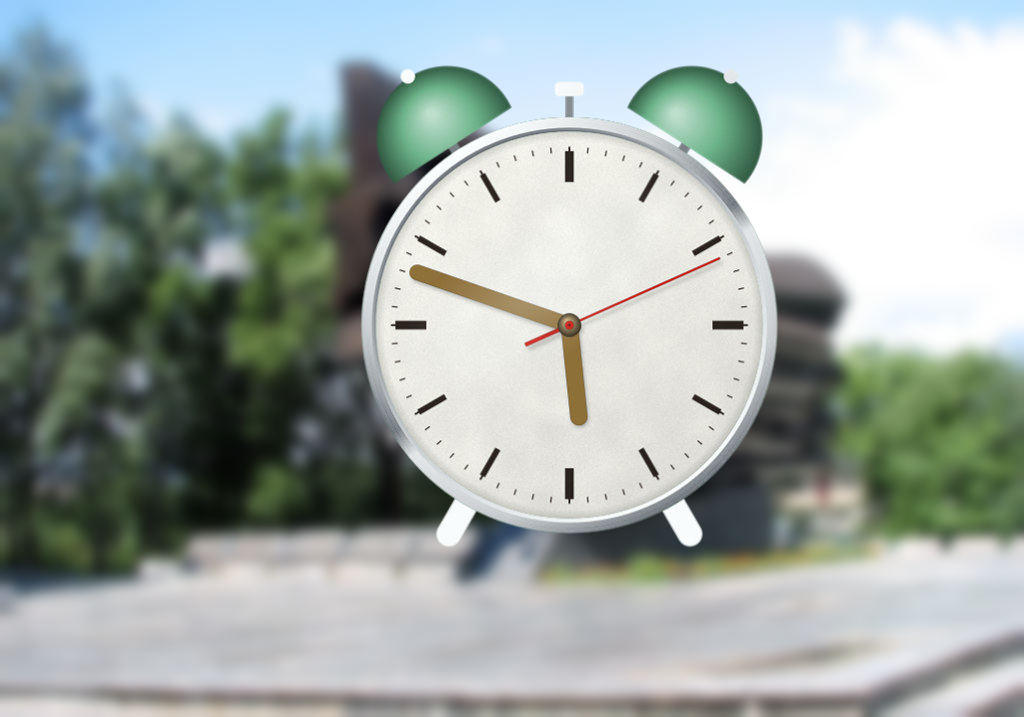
5:48:11
